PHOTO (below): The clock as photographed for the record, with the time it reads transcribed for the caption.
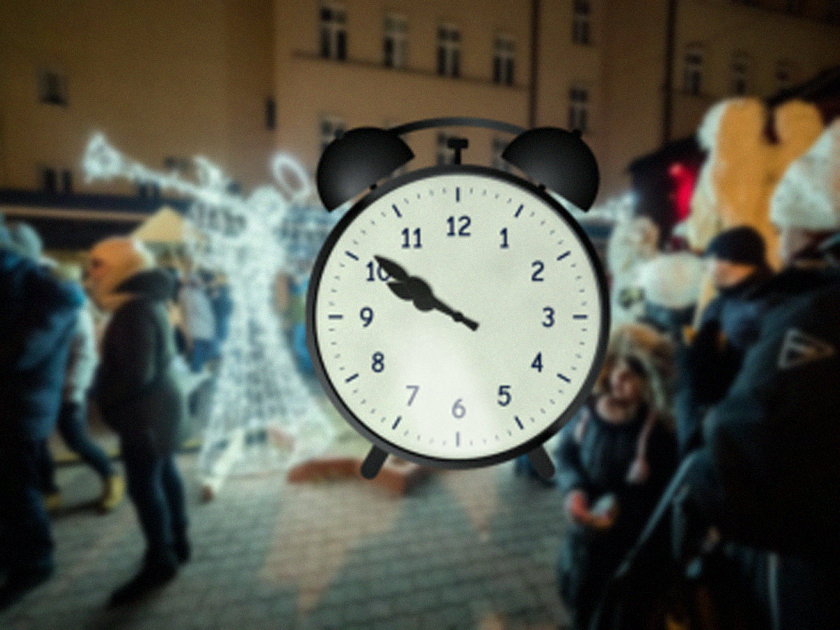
9:51
